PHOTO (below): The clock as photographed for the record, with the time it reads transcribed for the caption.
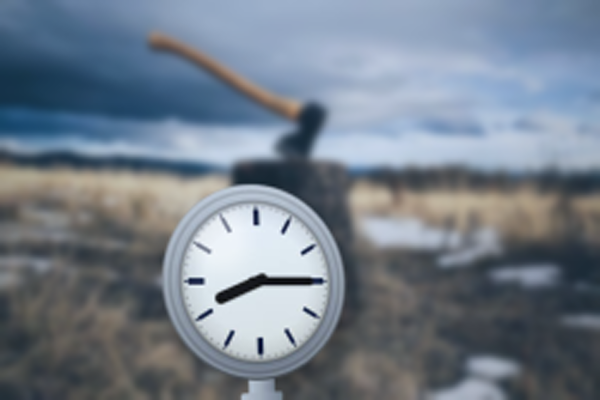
8:15
